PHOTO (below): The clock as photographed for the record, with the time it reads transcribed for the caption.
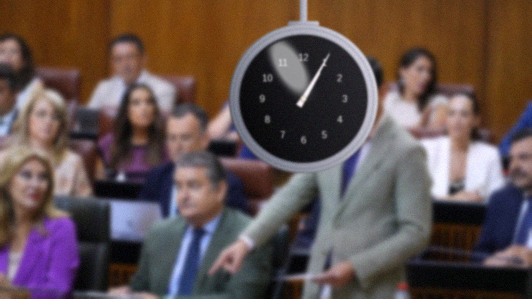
1:05
